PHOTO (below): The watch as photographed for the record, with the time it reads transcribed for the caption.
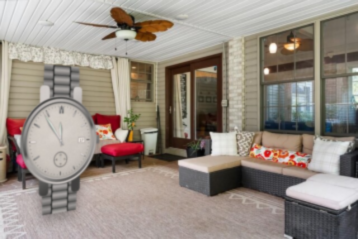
11:54
